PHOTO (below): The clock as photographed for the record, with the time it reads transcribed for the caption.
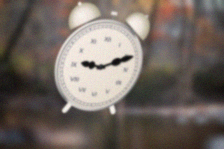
9:11
